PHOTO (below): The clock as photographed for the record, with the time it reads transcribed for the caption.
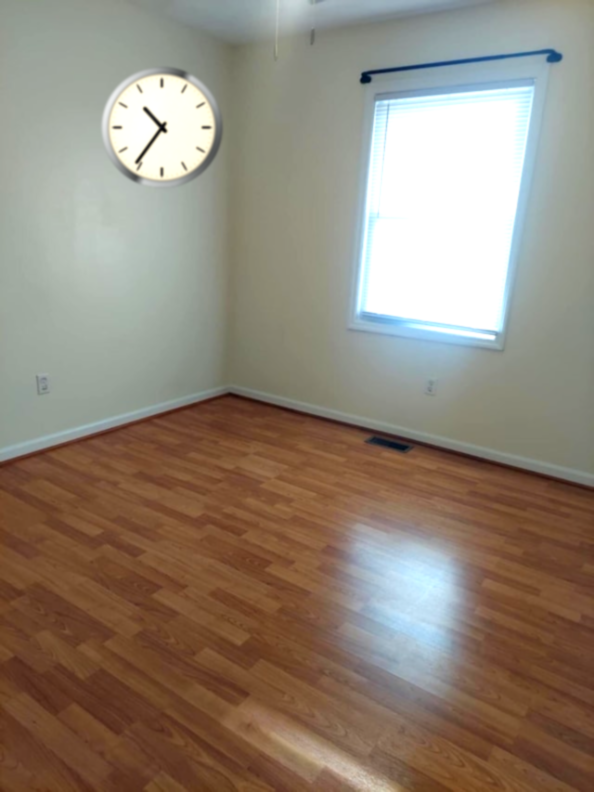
10:36
